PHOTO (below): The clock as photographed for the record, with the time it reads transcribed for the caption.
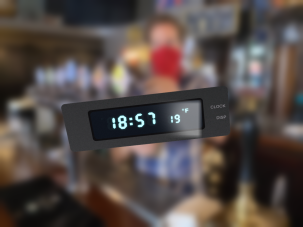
18:57
